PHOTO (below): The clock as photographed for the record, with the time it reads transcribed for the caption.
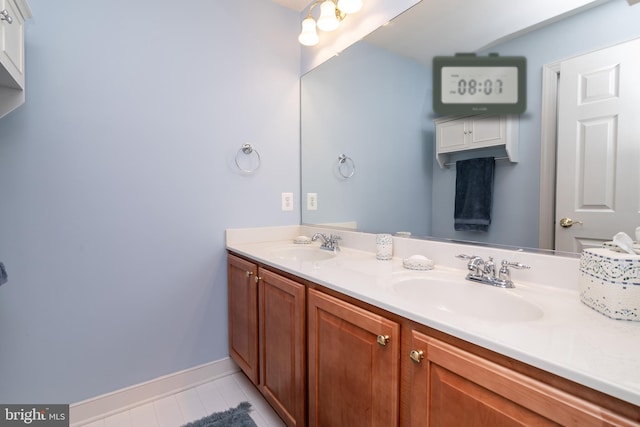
8:07
